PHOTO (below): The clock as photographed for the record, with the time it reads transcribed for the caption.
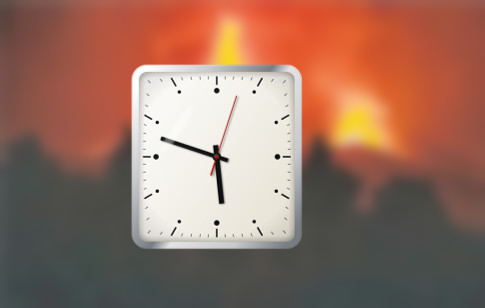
5:48:03
